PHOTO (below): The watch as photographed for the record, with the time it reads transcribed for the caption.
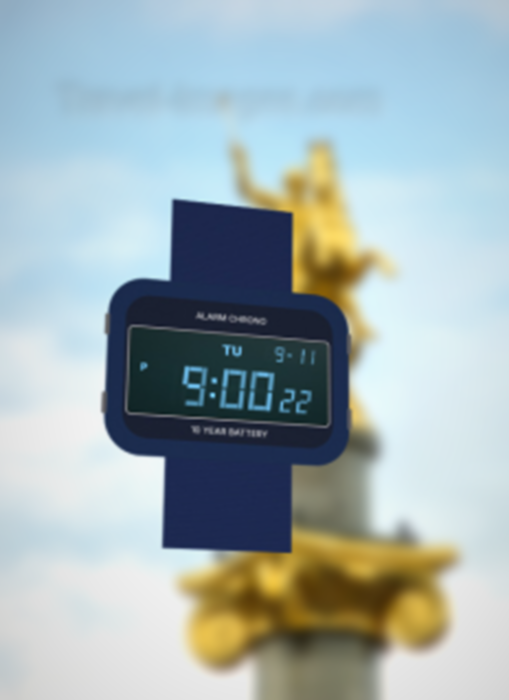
9:00:22
